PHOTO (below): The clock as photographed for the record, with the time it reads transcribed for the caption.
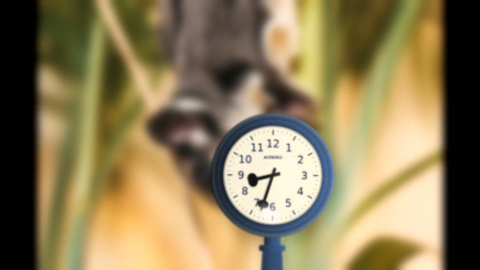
8:33
